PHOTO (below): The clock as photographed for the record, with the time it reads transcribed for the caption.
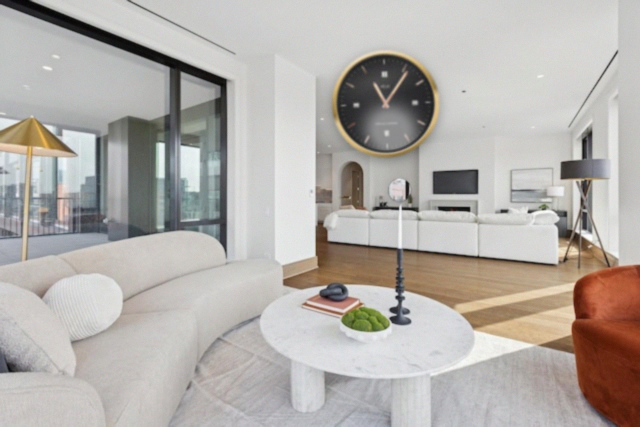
11:06
